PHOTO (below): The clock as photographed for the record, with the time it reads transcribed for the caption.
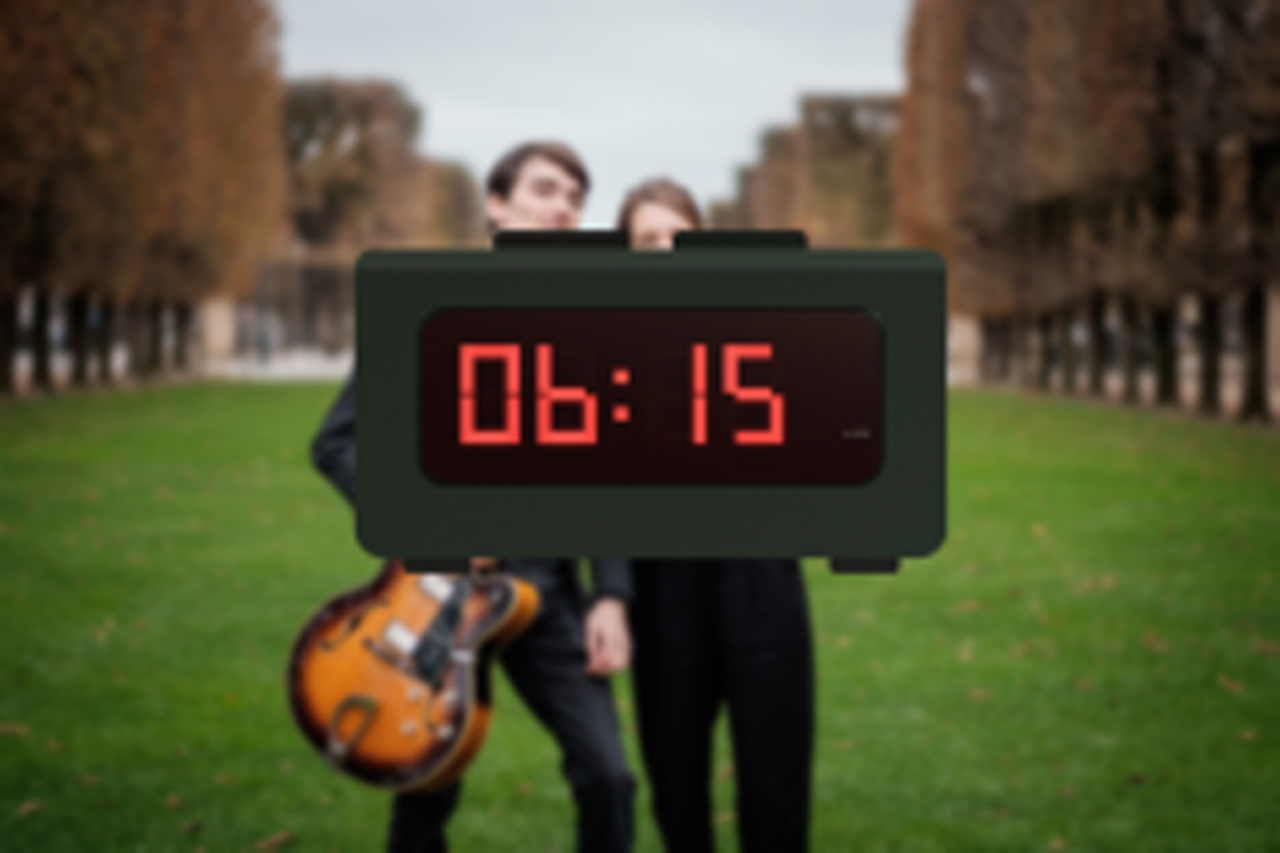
6:15
